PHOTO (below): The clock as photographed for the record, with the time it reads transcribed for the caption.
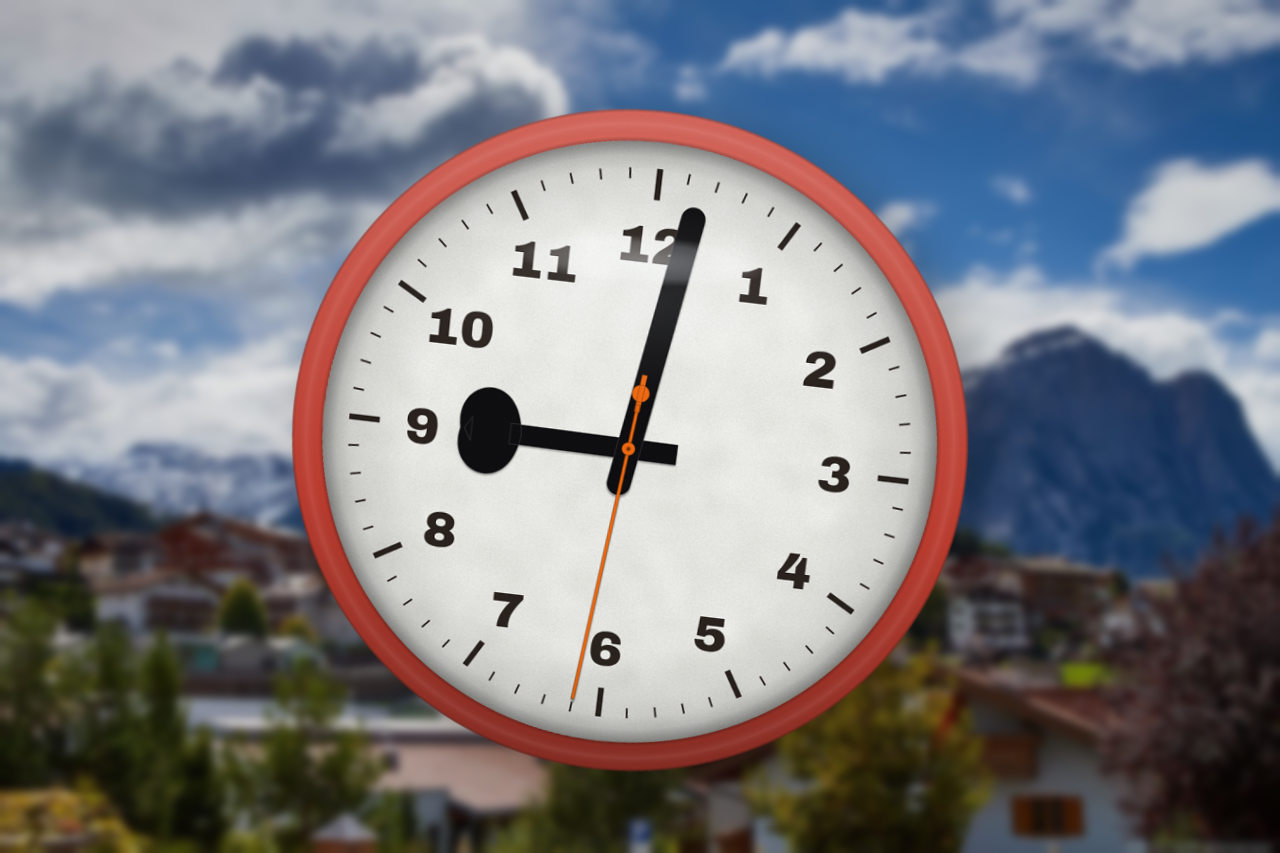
9:01:31
